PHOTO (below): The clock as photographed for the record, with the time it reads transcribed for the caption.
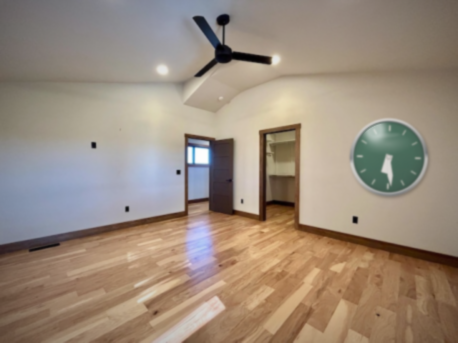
6:29
